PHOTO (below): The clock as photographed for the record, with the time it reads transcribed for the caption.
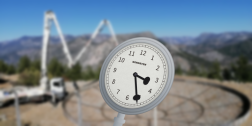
3:26
